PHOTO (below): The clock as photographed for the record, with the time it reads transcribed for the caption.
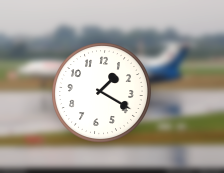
1:19
